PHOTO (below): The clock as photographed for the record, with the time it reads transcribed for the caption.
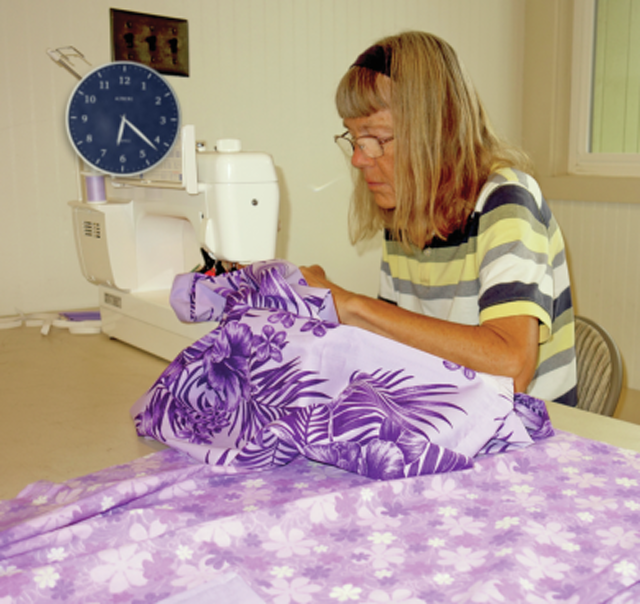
6:22
